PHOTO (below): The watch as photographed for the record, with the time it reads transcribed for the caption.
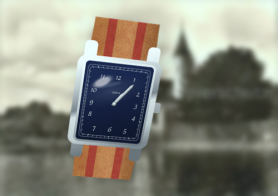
1:06
